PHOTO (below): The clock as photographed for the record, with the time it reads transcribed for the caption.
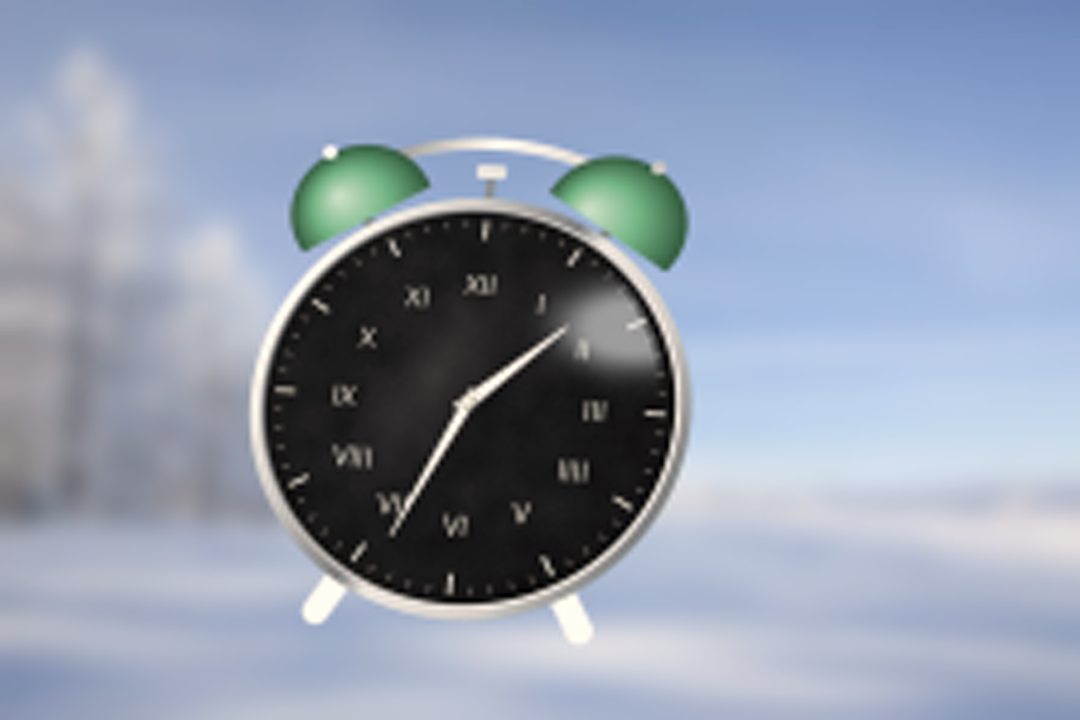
1:34
